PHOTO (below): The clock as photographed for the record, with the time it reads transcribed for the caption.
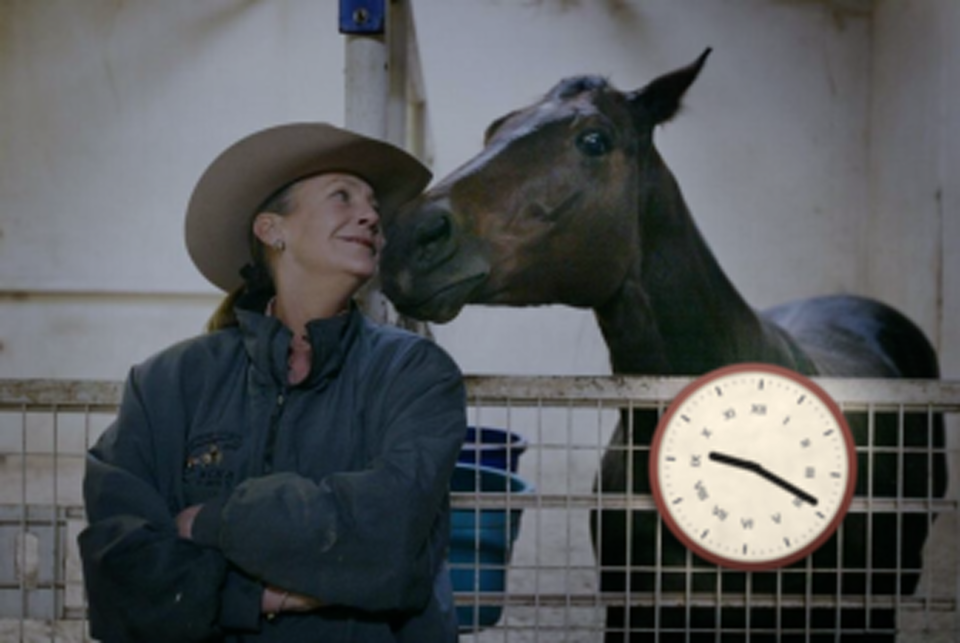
9:19
